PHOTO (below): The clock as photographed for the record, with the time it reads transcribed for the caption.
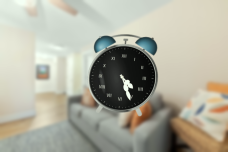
4:26
